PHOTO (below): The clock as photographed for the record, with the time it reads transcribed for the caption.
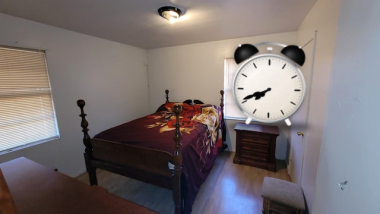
7:41
